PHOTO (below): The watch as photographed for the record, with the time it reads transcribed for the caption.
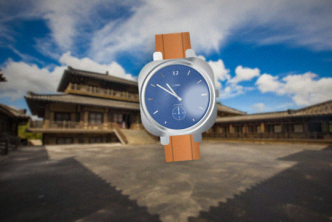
10:51
